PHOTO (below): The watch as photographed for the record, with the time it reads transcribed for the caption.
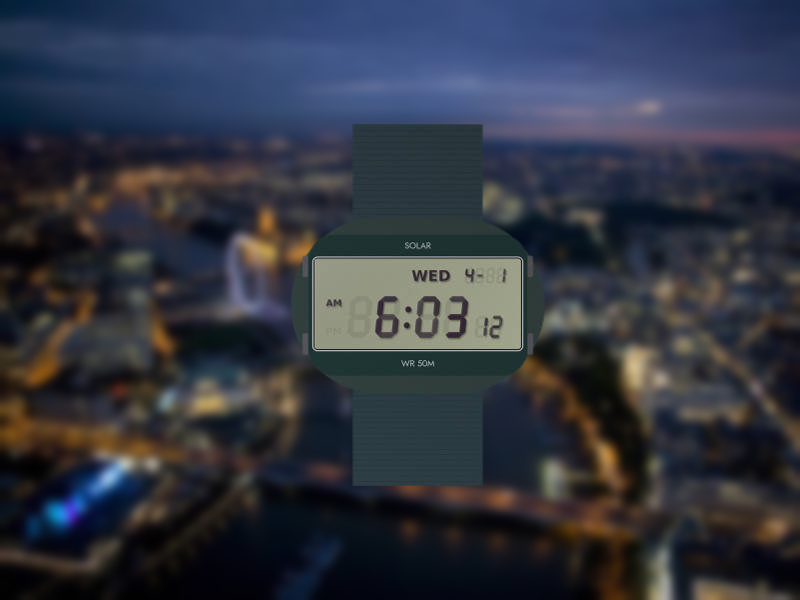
6:03:12
